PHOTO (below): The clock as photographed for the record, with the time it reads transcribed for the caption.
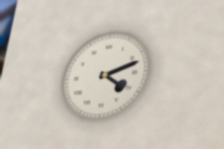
4:12
